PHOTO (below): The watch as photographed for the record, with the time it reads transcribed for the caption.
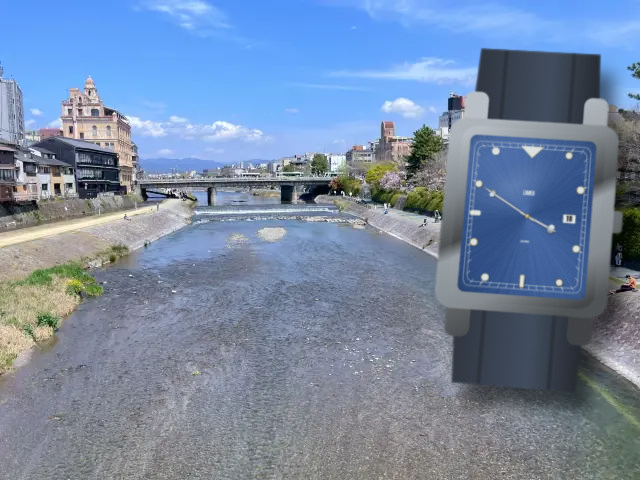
3:50
